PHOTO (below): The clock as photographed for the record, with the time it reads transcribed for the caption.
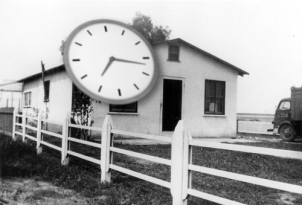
7:17
